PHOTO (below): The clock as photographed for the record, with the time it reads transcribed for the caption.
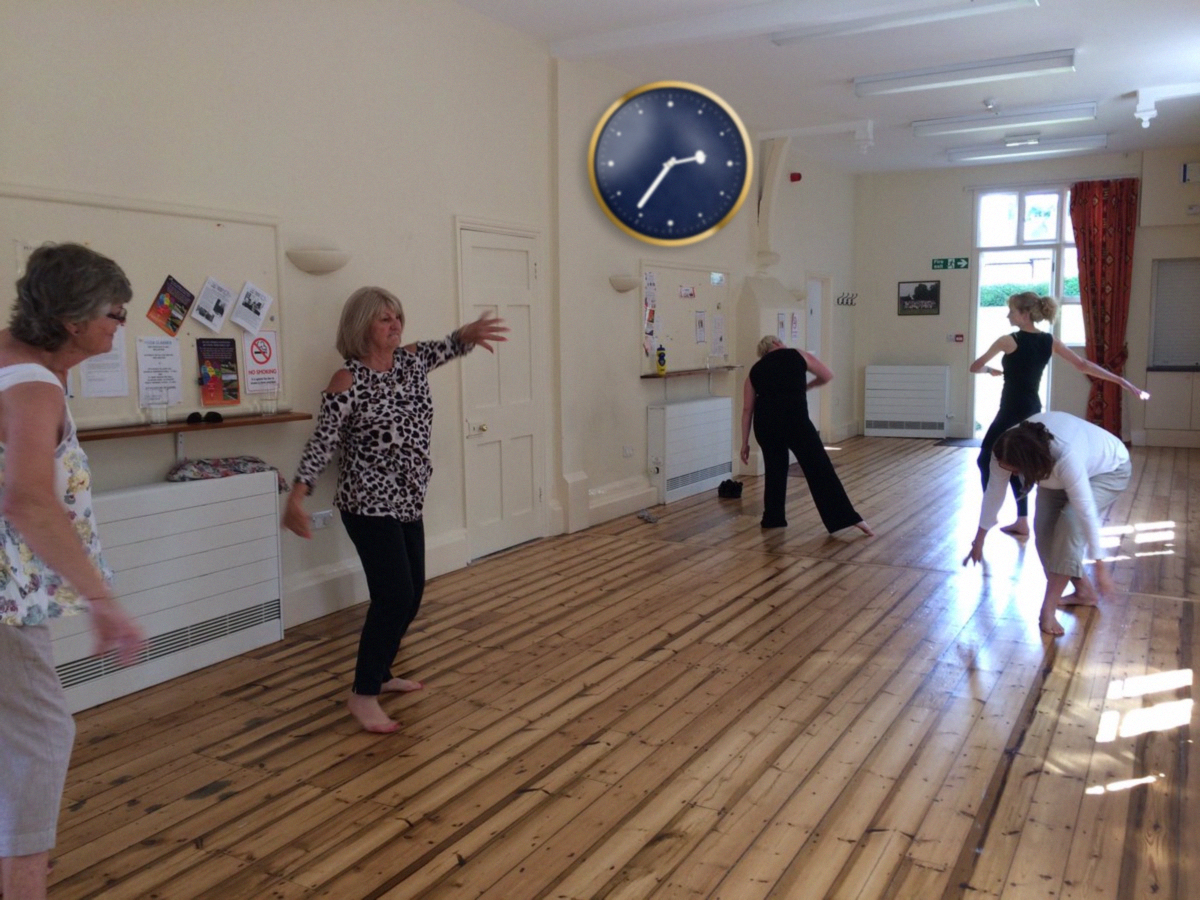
2:36
